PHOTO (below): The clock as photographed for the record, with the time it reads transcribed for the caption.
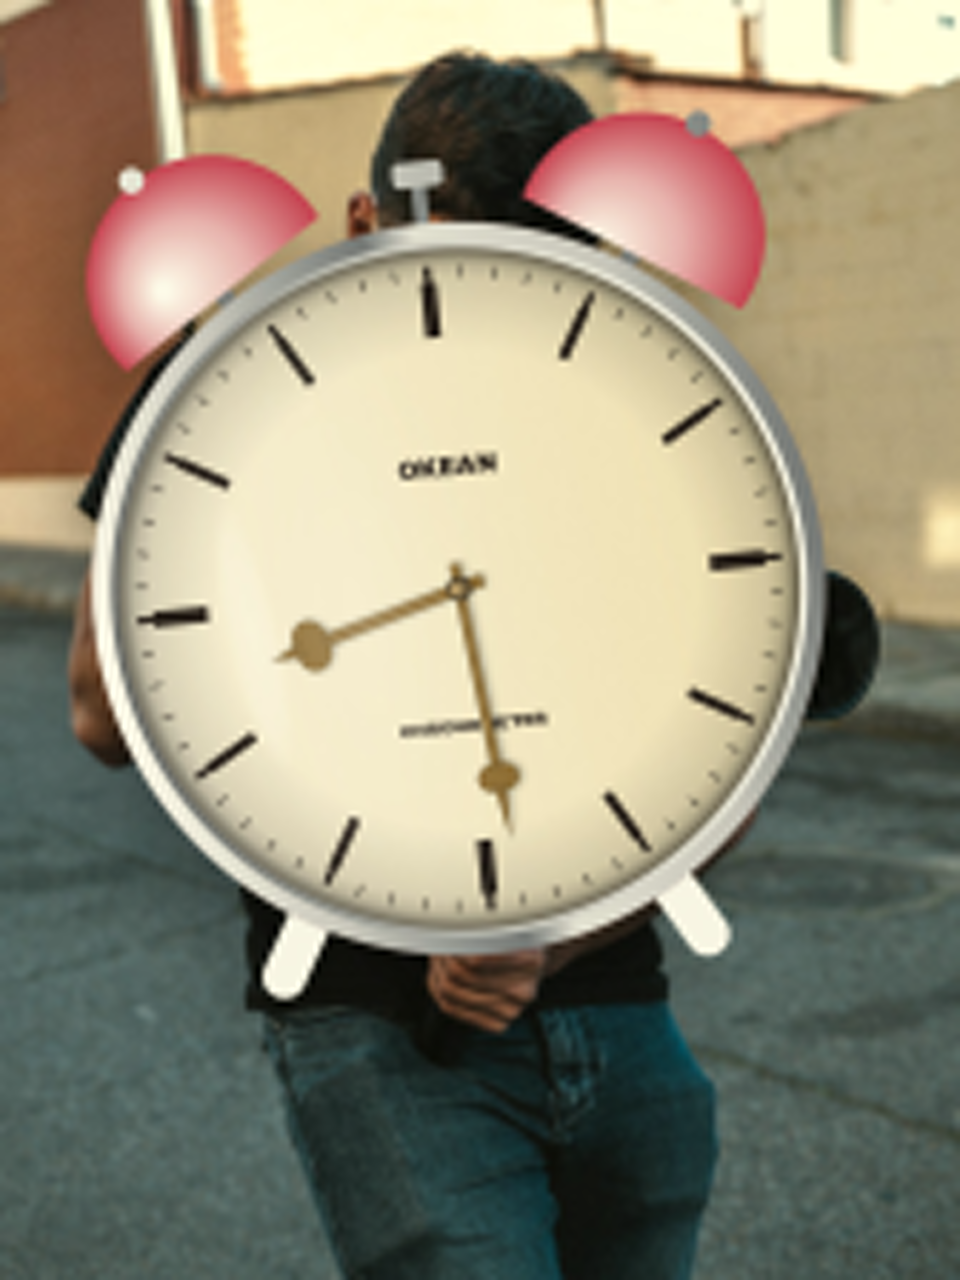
8:29
